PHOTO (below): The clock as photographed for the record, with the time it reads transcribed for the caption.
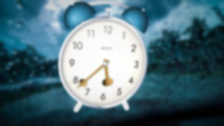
5:38
